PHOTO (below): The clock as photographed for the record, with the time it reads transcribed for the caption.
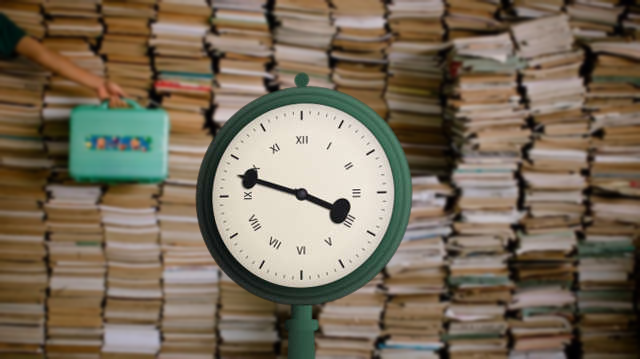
3:48
